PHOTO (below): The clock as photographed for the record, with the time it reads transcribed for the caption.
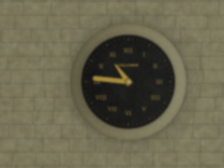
10:46
